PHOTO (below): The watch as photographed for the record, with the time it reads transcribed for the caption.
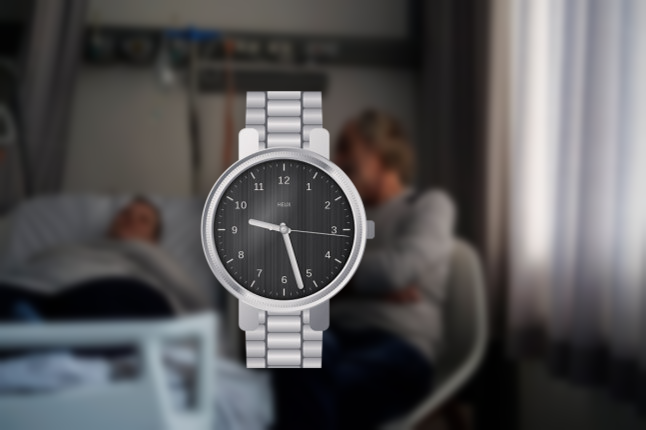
9:27:16
